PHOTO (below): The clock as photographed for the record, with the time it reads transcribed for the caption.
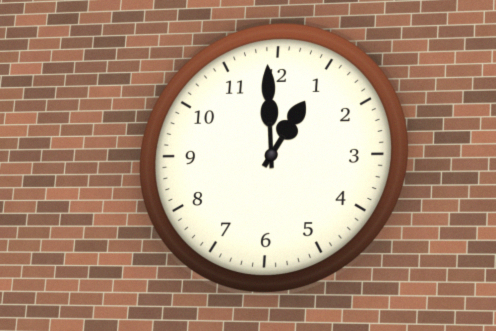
12:59
